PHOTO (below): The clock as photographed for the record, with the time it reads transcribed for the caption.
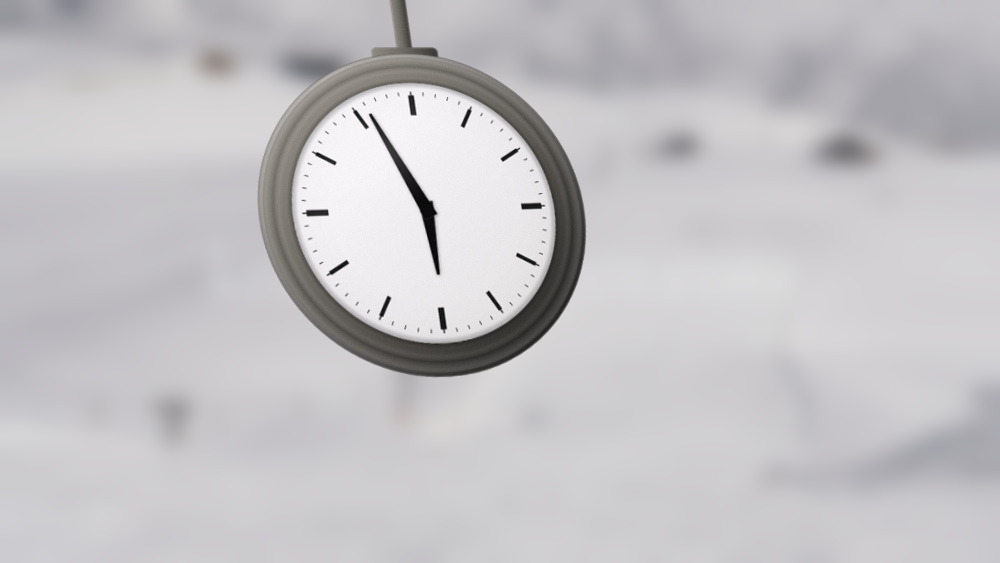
5:56
